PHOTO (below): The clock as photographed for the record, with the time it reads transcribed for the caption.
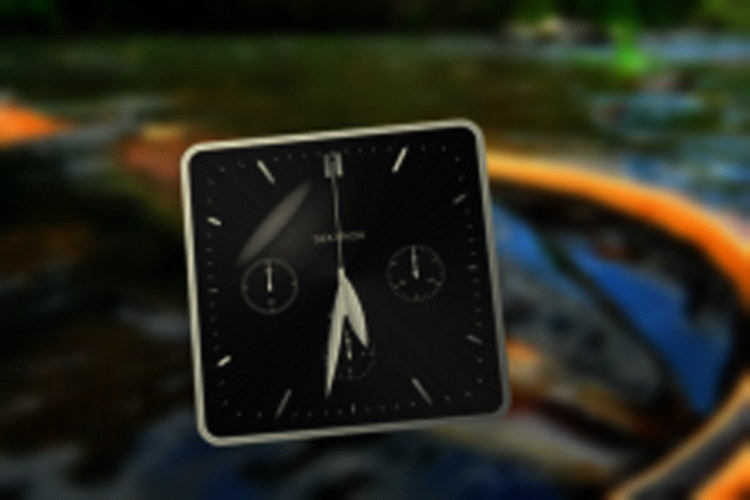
5:32
